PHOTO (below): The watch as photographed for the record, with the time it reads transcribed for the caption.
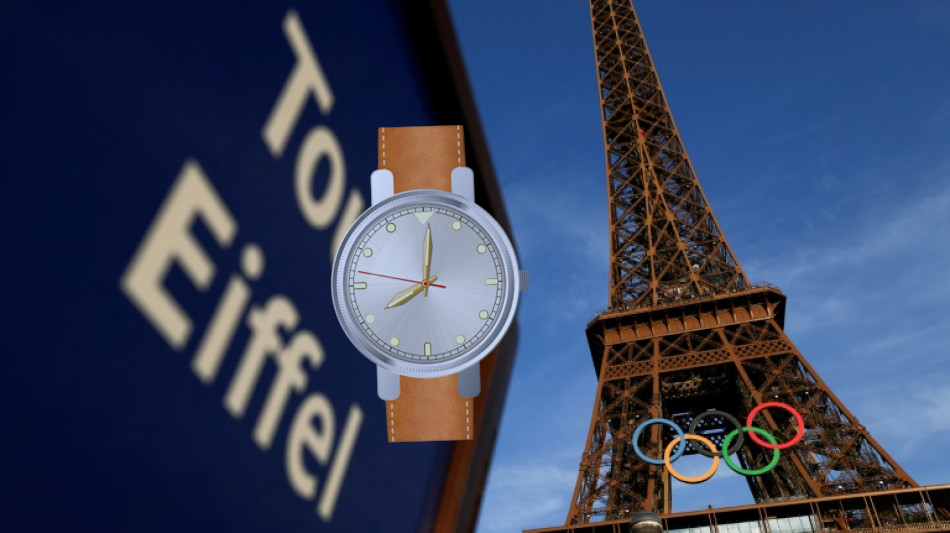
8:00:47
